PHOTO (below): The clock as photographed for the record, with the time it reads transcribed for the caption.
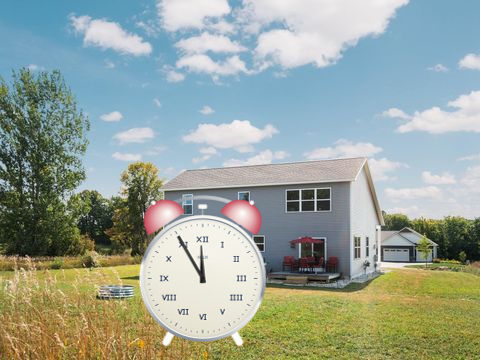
11:55
